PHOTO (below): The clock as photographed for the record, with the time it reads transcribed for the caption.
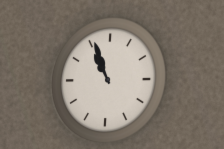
10:56
